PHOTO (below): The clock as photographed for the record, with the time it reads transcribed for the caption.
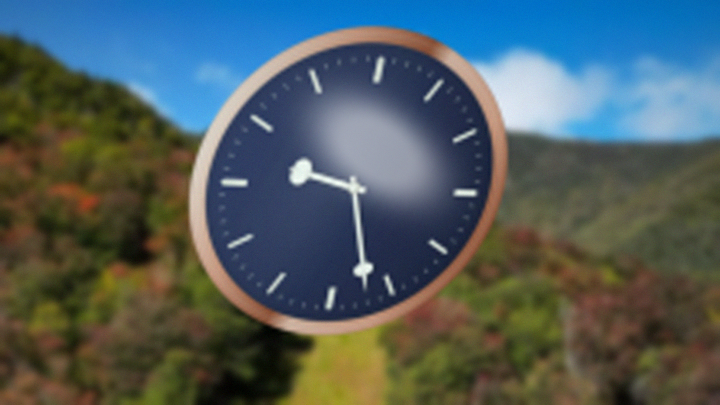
9:27
